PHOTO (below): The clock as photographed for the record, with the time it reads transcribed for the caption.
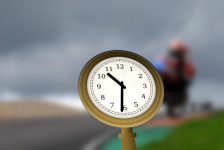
10:31
